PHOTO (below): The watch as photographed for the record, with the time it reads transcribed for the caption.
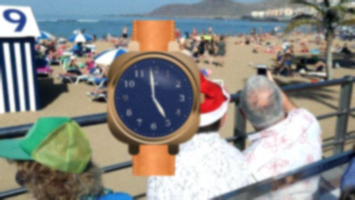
4:59
